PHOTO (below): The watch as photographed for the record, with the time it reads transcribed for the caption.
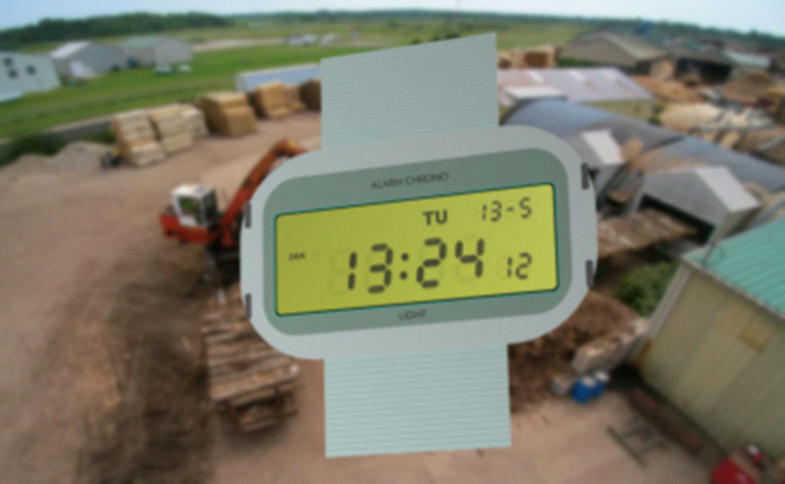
13:24:12
